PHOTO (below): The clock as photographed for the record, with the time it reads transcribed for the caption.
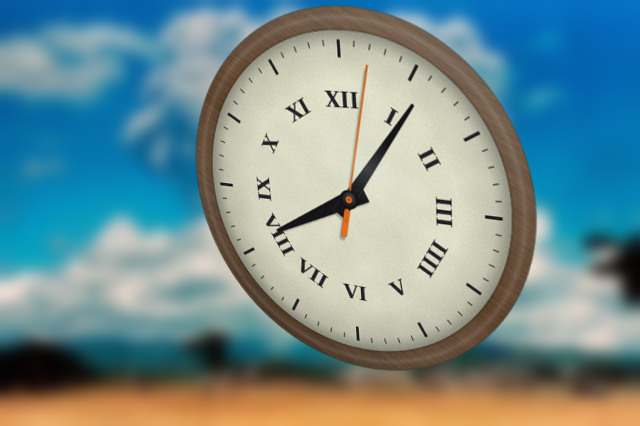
8:06:02
